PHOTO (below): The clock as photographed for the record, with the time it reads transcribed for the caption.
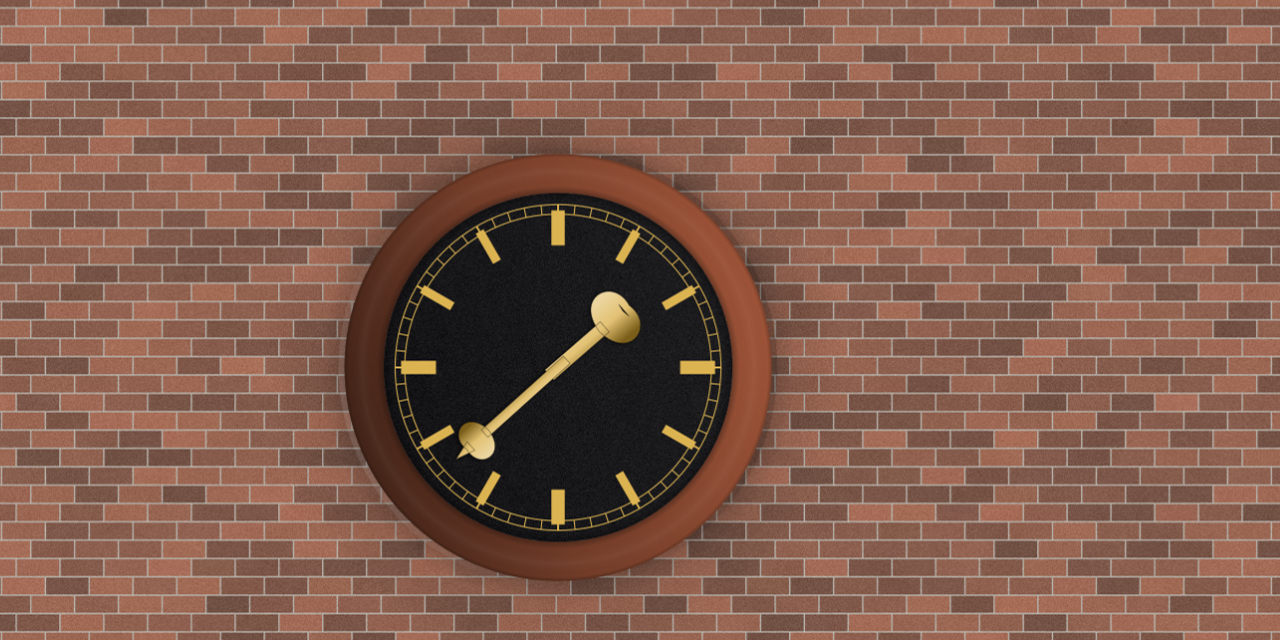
1:38
